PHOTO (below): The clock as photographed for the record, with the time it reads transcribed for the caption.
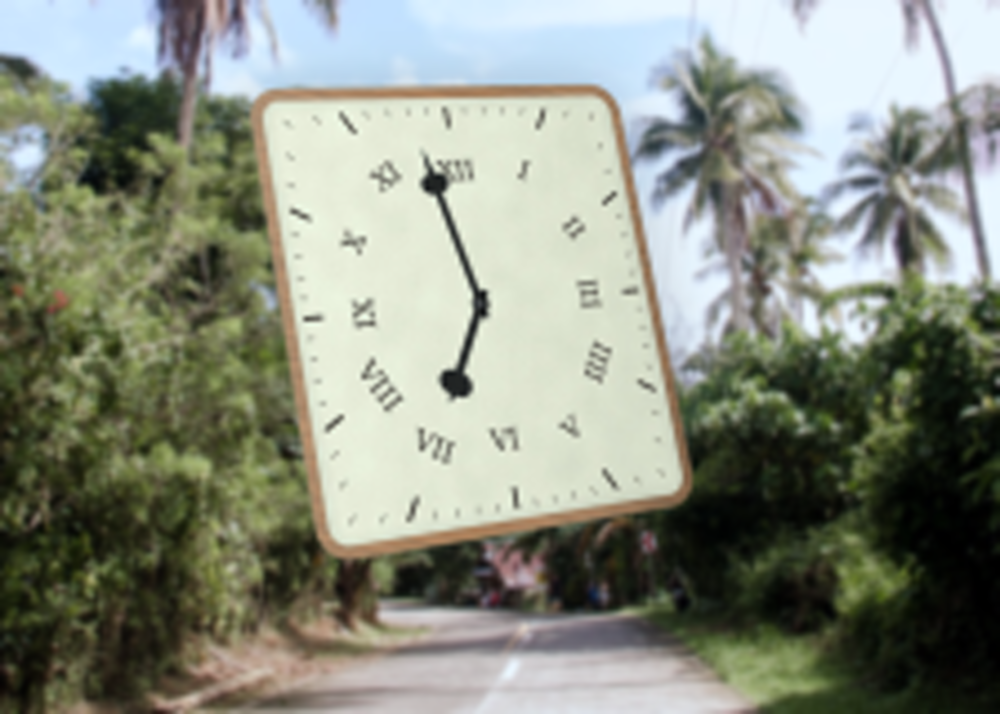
6:58
